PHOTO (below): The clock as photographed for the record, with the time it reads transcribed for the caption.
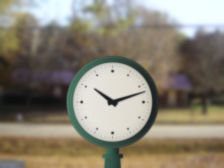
10:12
